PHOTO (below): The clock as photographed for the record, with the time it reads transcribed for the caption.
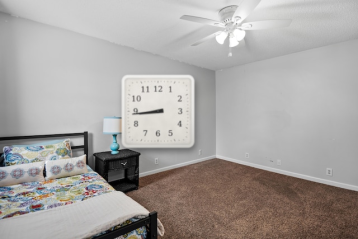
8:44
